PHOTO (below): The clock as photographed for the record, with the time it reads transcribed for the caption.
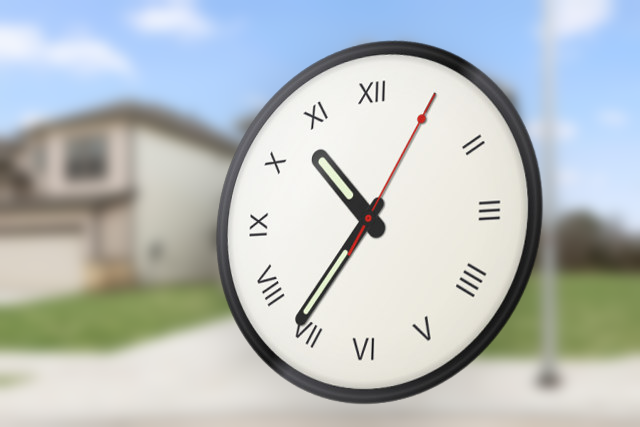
10:36:05
